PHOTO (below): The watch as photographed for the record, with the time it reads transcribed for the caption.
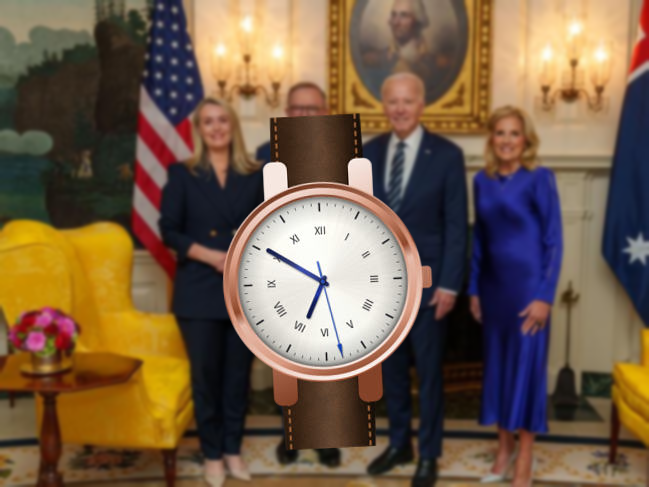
6:50:28
